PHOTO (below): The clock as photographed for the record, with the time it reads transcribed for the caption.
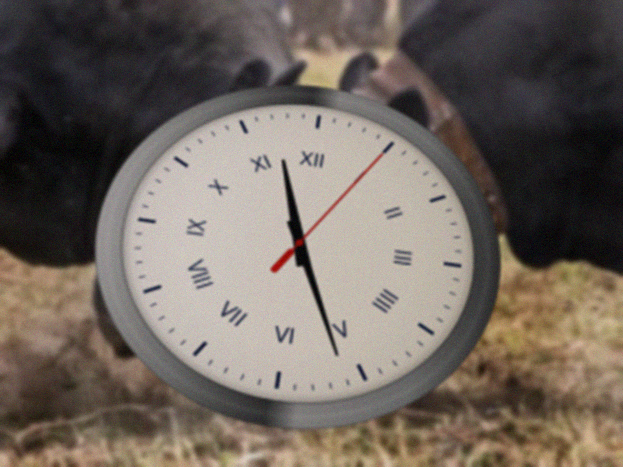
11:26:05
